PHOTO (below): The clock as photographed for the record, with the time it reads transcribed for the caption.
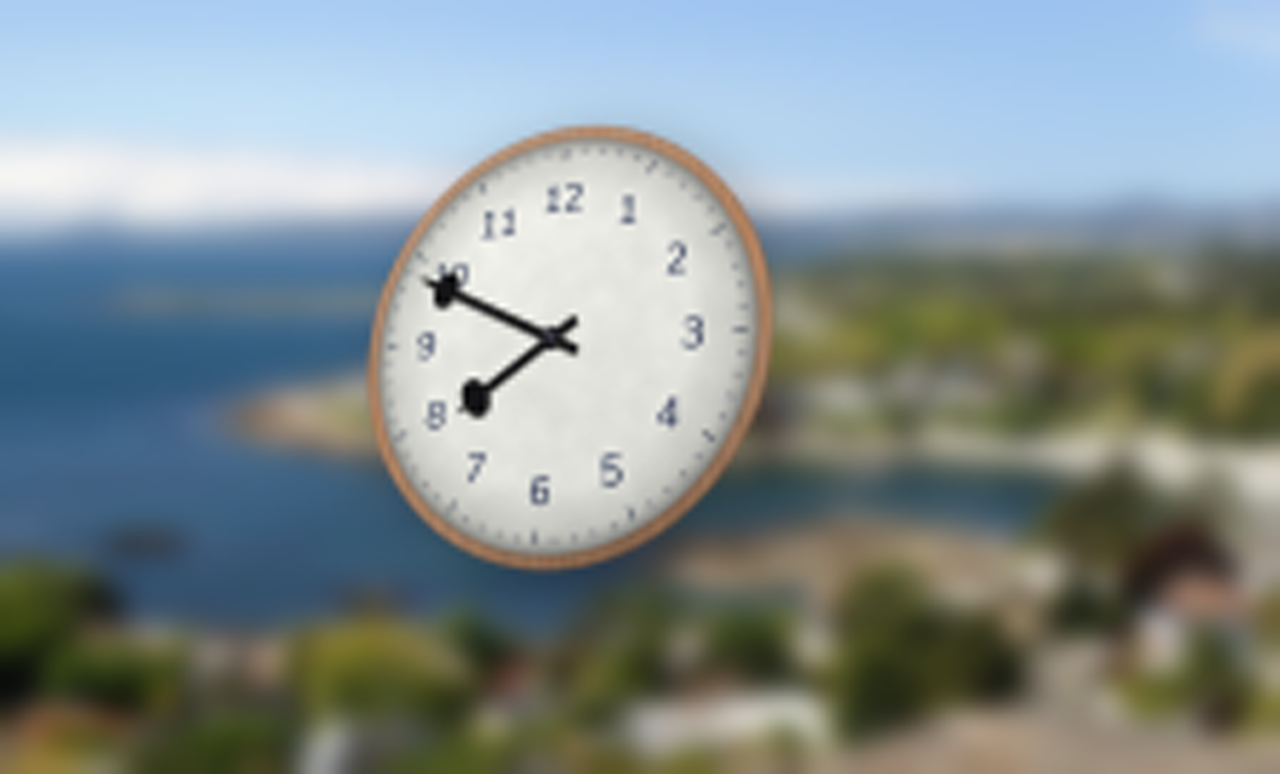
7:49
